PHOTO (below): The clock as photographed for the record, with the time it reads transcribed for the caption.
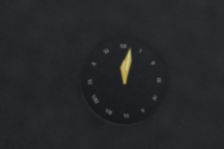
12:02
